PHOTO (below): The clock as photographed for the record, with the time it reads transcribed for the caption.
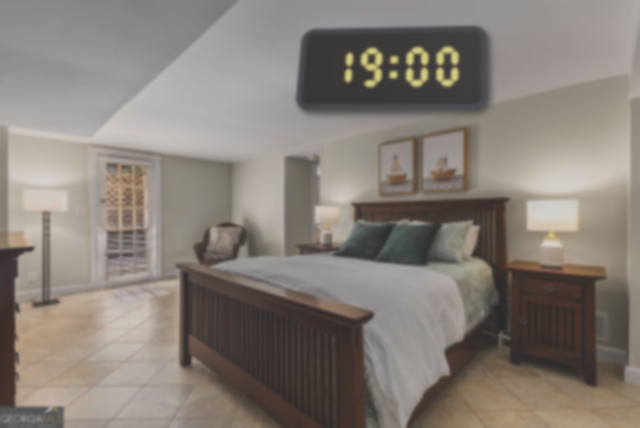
19:00
